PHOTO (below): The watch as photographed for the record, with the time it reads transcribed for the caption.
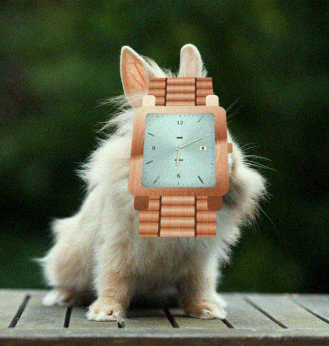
6:10
